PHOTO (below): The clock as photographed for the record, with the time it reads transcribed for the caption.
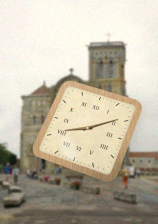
8:09
